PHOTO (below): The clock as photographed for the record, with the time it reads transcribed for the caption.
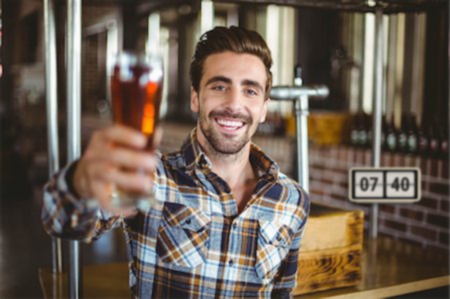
7:40
